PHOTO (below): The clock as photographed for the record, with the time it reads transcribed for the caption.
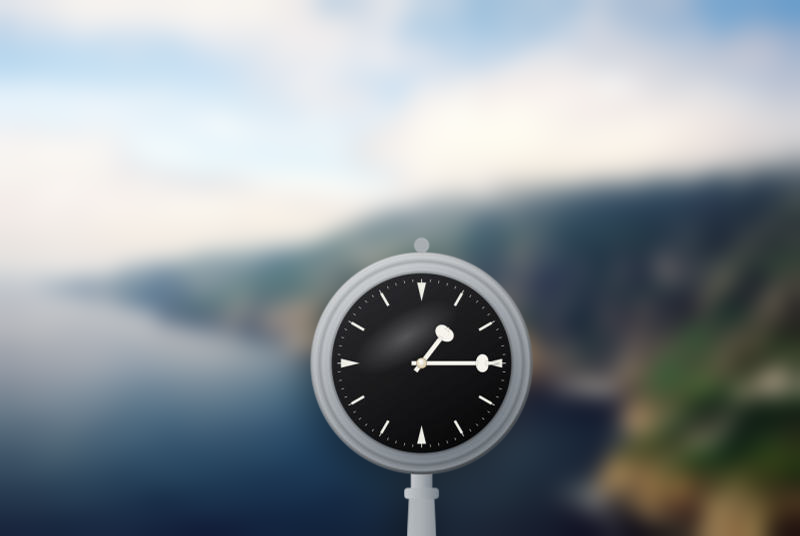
1:15
